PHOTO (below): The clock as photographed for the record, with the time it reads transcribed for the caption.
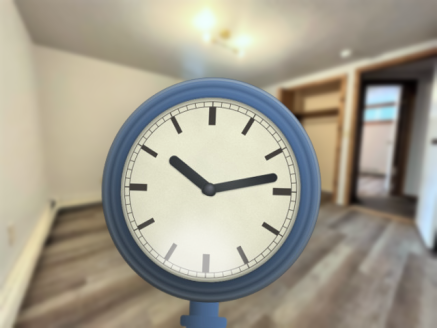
10:13
